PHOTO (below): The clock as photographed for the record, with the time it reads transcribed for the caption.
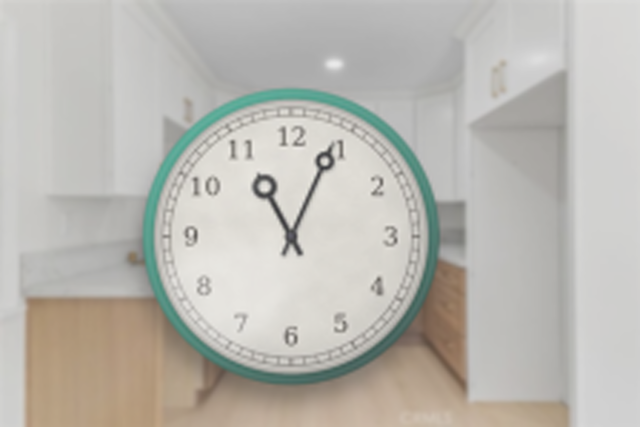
11:04
